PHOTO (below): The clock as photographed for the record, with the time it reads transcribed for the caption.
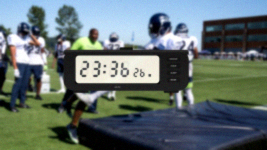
23:36:26
